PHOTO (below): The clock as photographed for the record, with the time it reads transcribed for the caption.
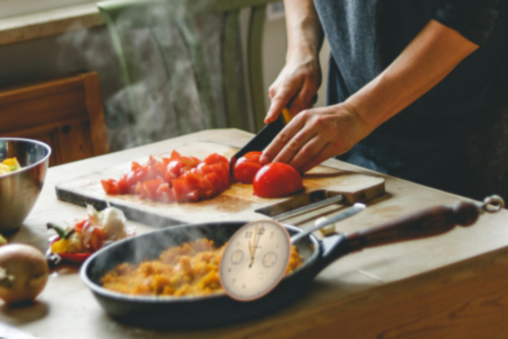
10:58
